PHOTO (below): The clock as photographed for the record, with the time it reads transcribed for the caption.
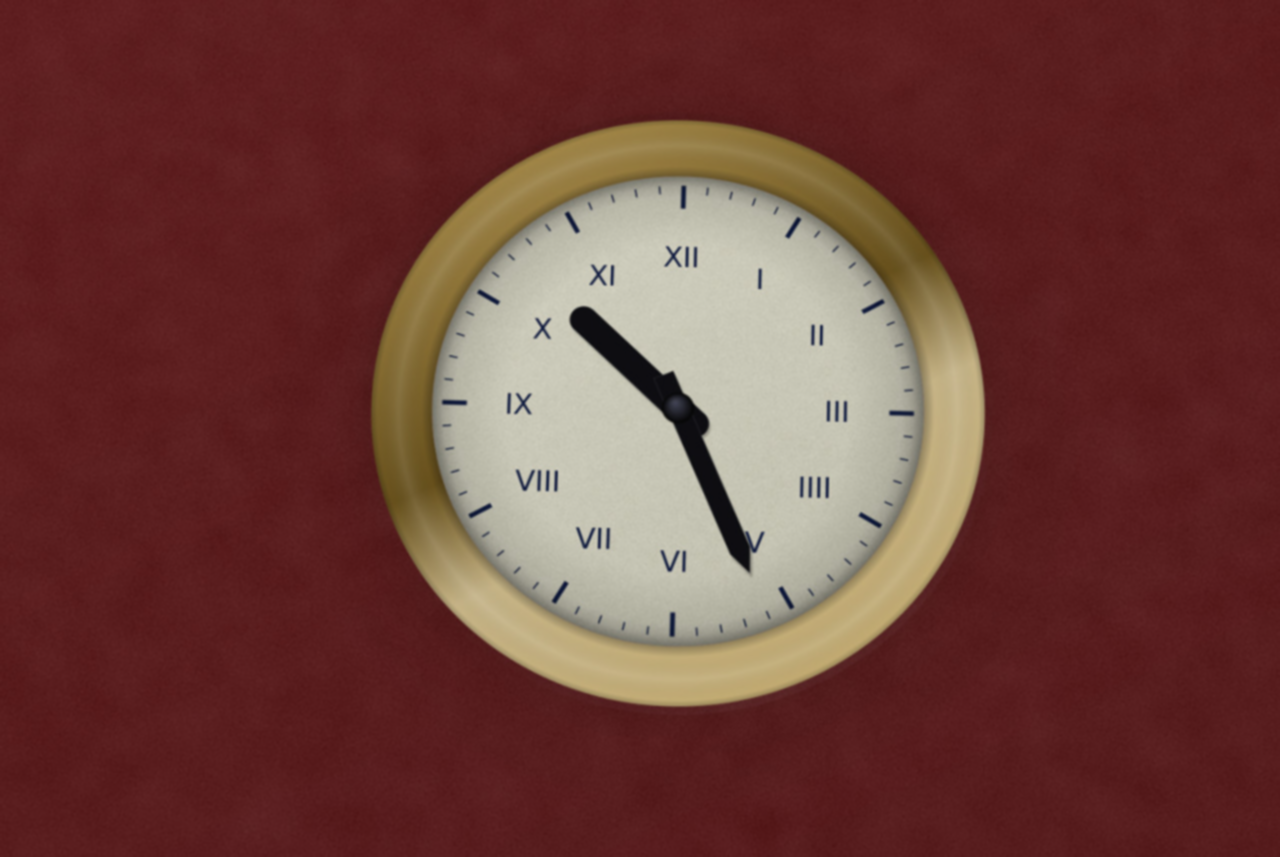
10:26
